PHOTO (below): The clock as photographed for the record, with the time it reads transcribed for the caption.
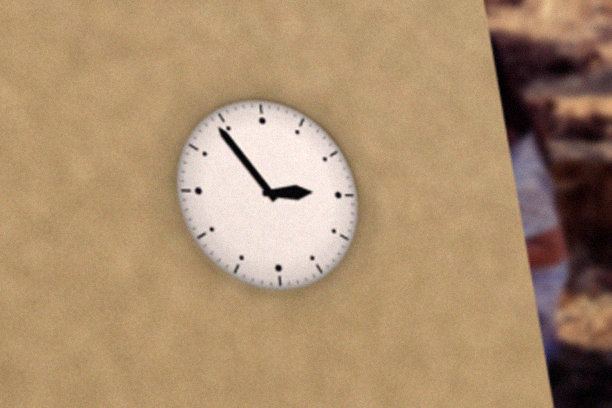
2:54
